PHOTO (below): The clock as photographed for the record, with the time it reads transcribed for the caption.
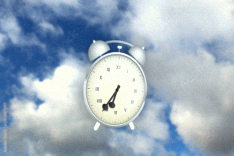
6:36
